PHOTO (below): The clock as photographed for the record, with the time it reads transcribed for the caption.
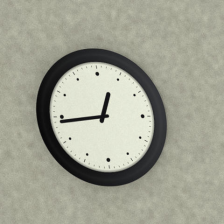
12:44
